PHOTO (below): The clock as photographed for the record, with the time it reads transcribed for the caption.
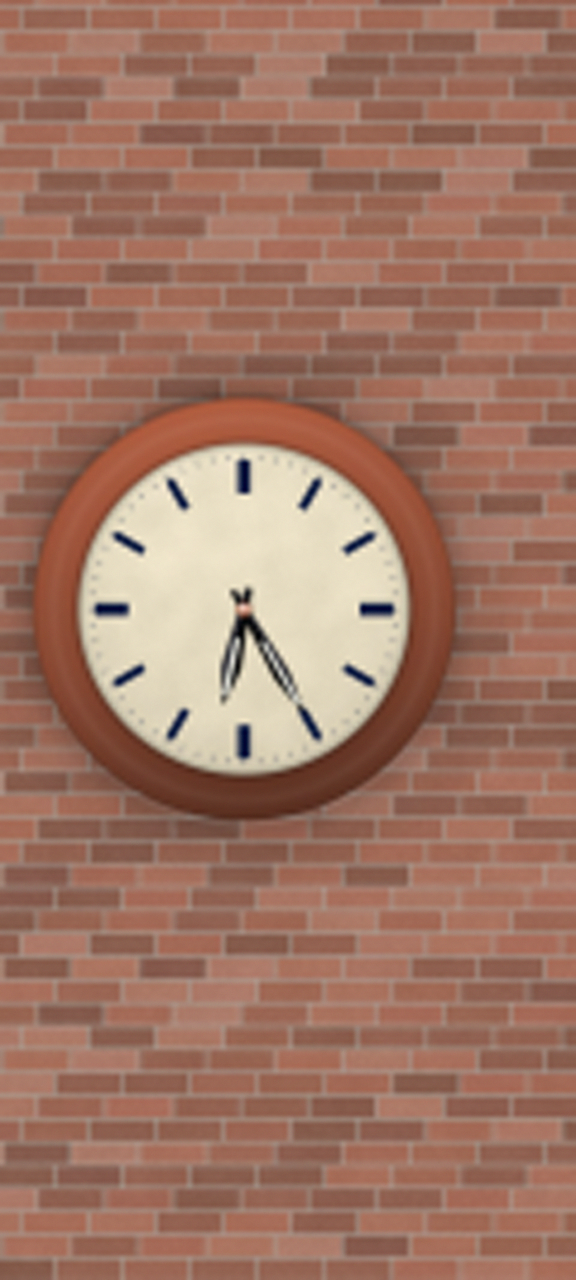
6:25
